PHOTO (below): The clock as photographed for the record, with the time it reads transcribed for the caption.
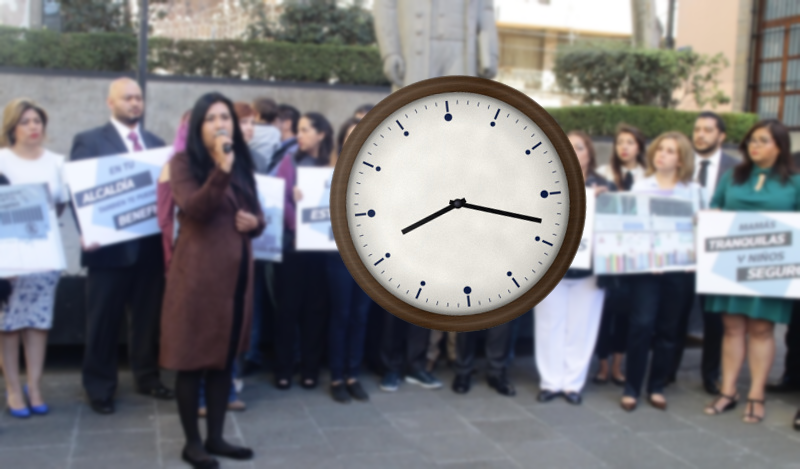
8:18
